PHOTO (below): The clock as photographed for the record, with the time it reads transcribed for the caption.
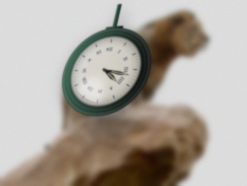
4:17
